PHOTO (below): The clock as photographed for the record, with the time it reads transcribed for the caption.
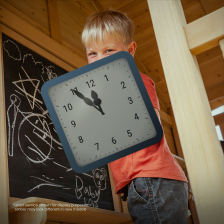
11:55
